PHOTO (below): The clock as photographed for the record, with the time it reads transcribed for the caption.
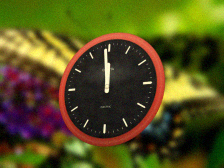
11:59
